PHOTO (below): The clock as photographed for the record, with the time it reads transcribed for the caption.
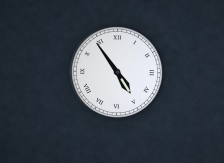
4:54
